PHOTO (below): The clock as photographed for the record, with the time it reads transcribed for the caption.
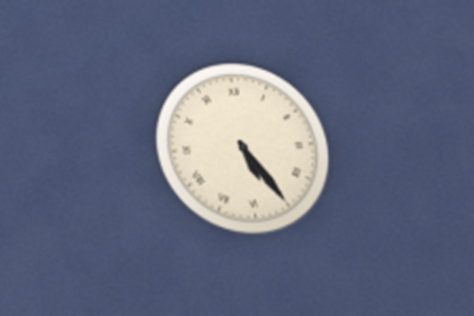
5:25
